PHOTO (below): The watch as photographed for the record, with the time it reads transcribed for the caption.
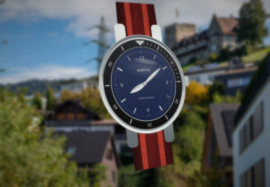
8:09
